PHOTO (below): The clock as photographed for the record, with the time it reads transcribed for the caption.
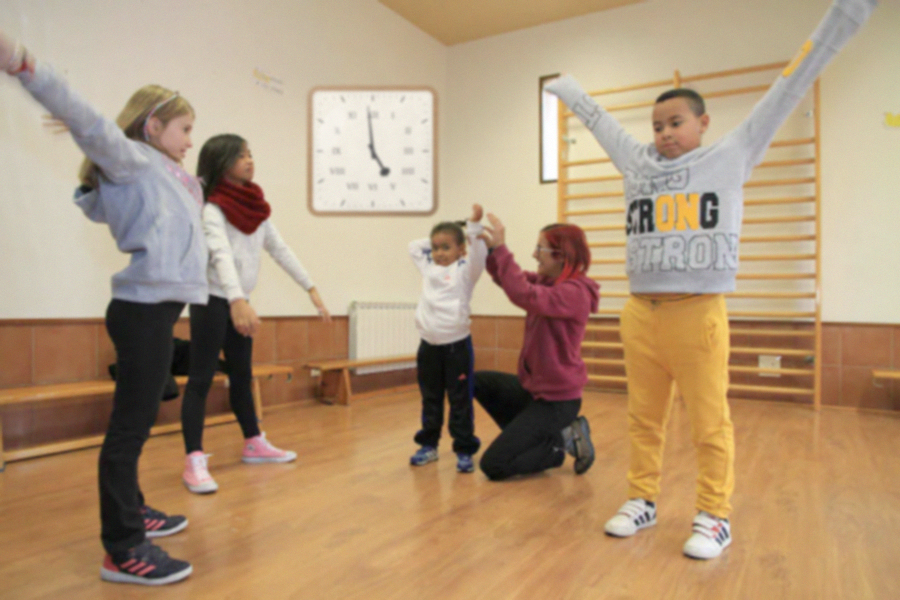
4:59
